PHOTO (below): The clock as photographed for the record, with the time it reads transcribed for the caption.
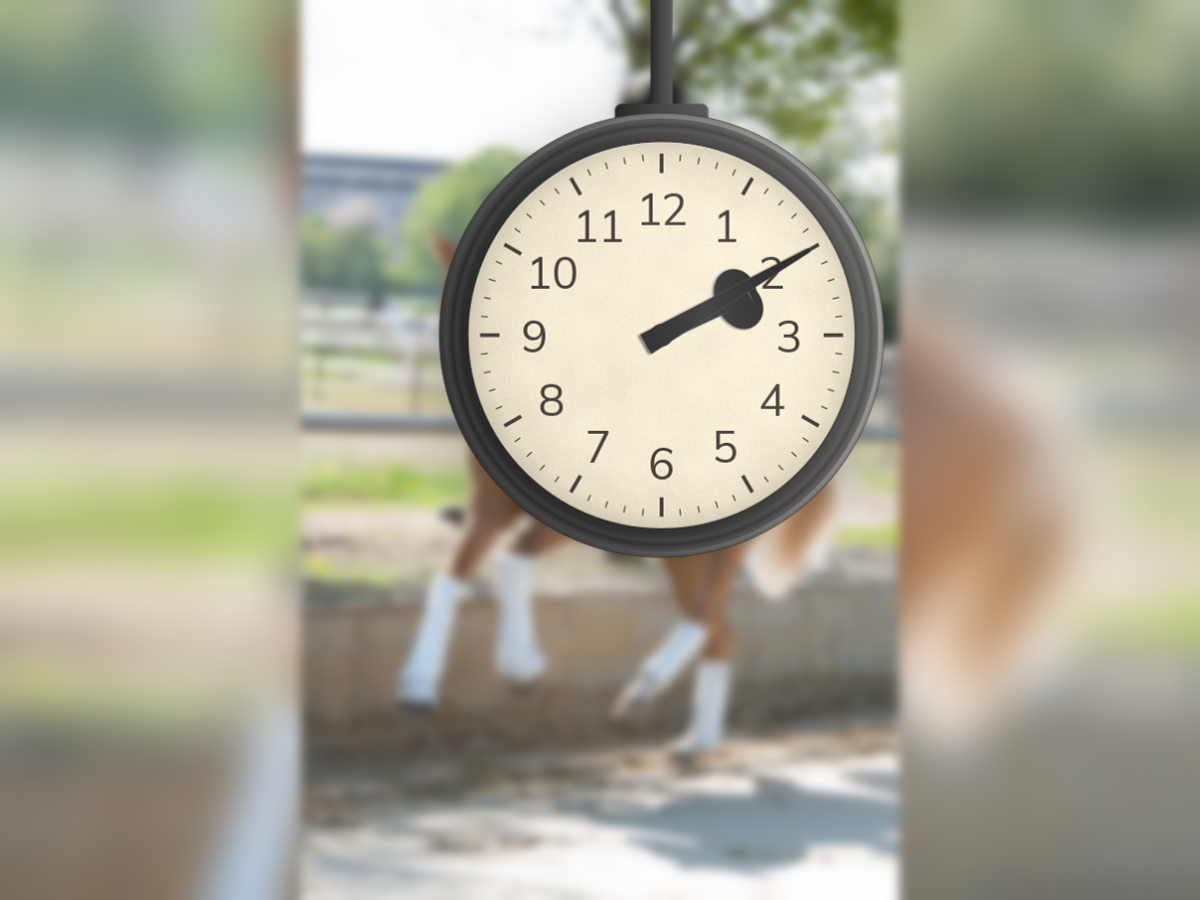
2:10
